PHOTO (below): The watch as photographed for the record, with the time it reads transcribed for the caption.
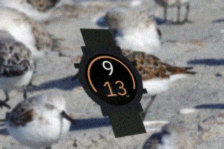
9:13
